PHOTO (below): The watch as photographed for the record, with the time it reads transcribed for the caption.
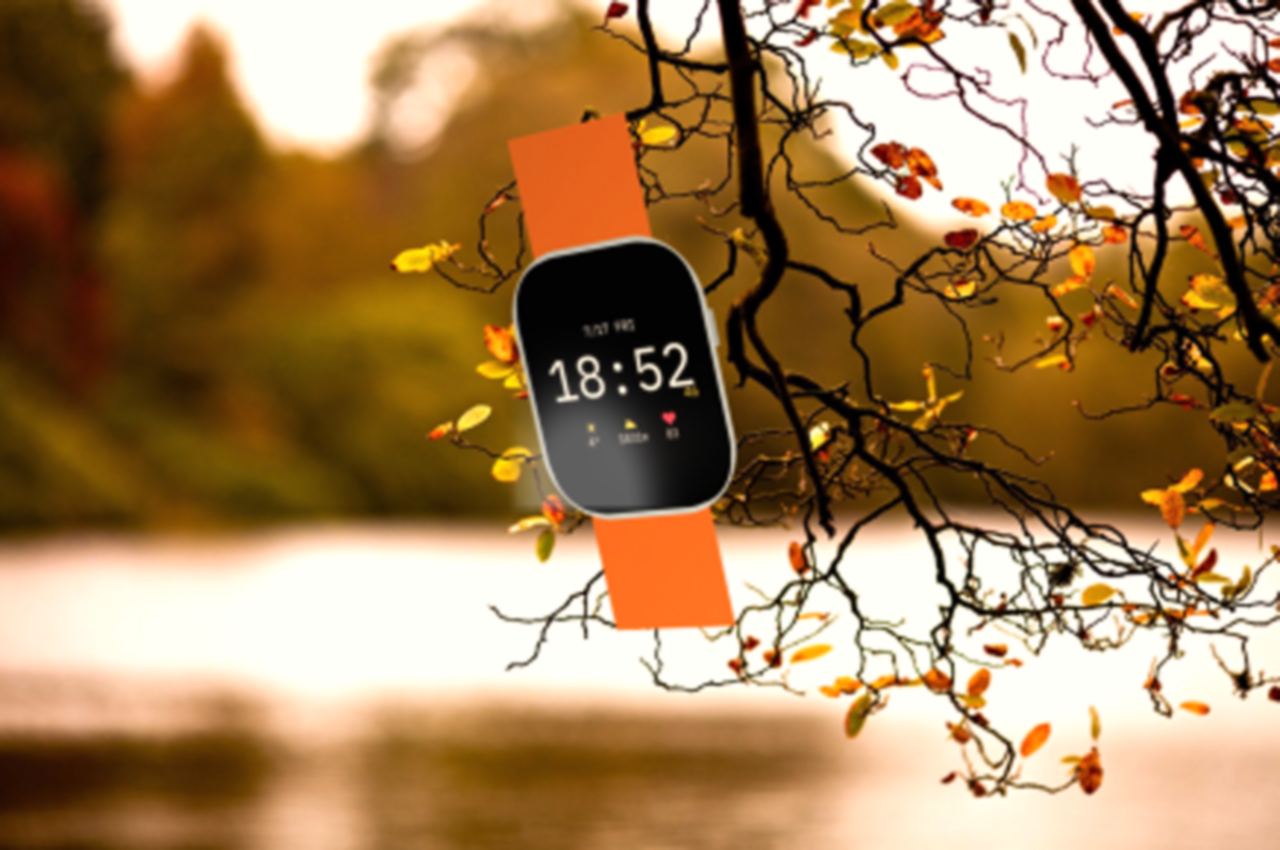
18:52
